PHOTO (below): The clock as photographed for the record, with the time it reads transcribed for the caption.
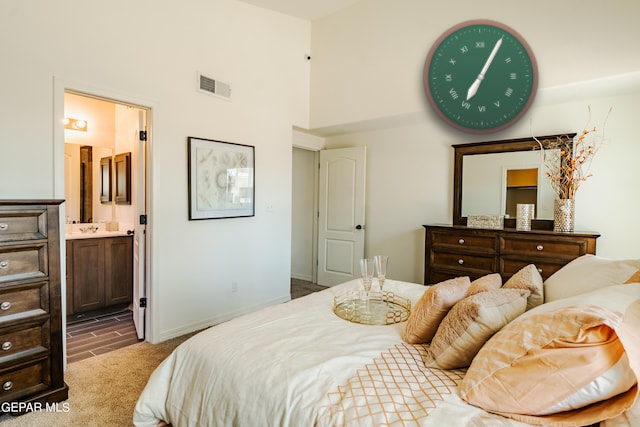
7:05
